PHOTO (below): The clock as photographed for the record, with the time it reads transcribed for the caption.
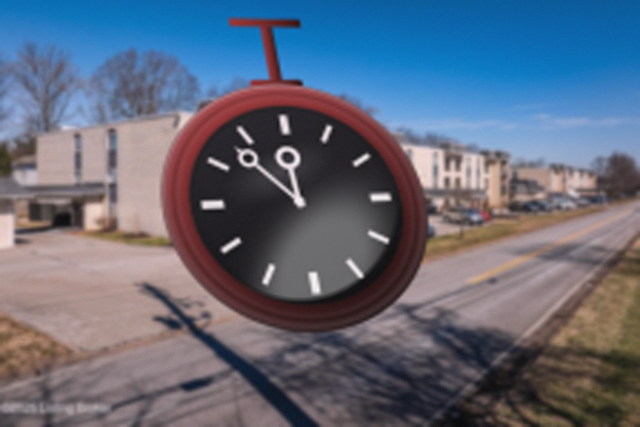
11:53
